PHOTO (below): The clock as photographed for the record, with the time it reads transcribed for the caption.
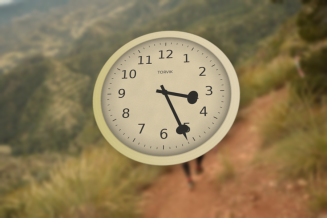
3:26
